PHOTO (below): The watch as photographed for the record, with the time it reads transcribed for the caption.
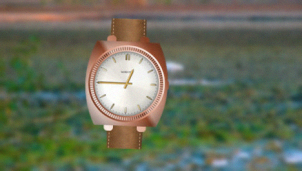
12:45
